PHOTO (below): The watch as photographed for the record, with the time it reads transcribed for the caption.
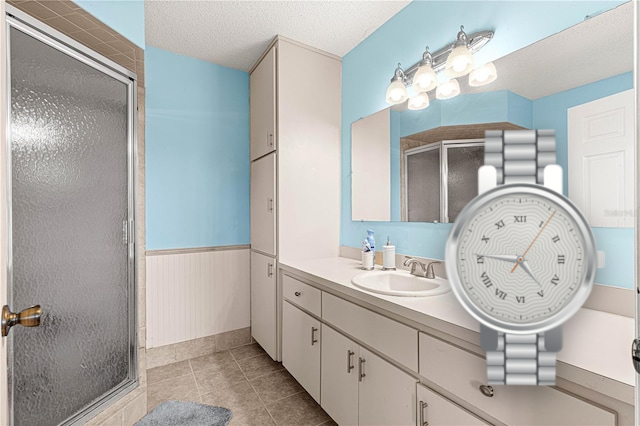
4:46:06
